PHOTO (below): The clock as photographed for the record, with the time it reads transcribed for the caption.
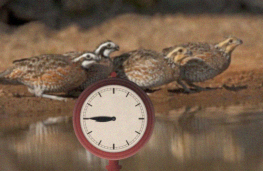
8:45
